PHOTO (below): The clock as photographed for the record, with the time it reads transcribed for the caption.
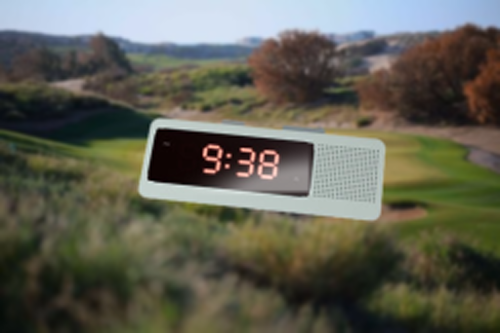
9:38
